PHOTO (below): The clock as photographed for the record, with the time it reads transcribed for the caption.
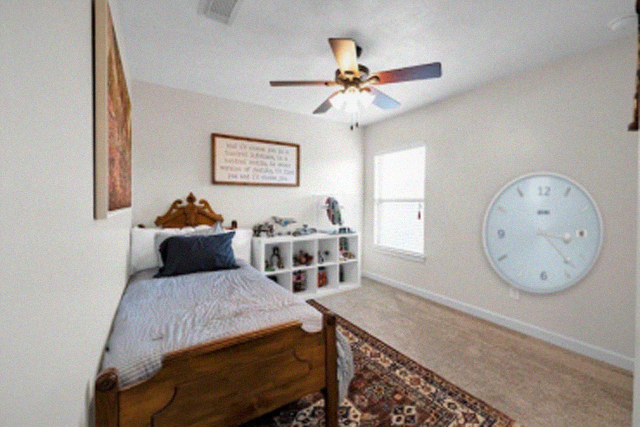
3:23
